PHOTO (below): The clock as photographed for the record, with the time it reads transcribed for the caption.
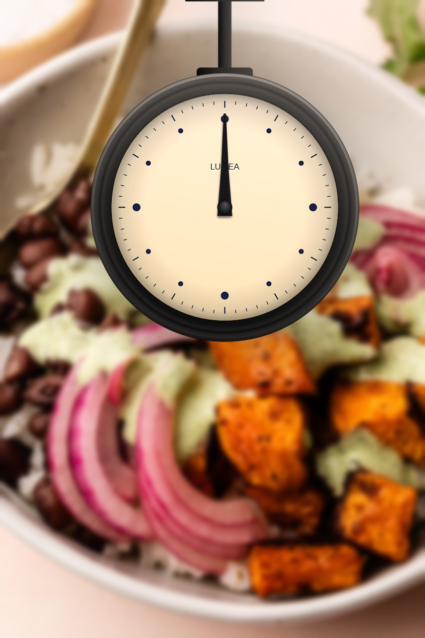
12:00
